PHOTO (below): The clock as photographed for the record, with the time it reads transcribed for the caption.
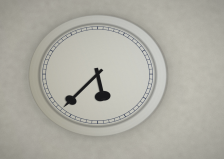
5:37
